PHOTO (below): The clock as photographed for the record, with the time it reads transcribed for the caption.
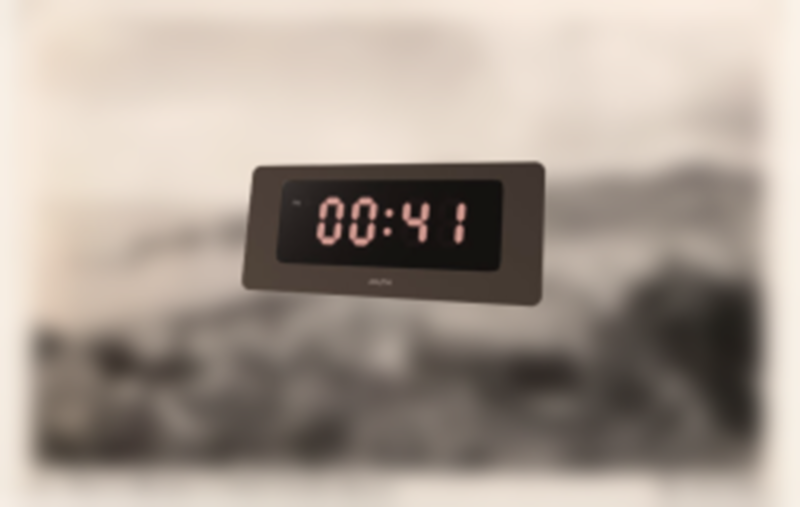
0:41
